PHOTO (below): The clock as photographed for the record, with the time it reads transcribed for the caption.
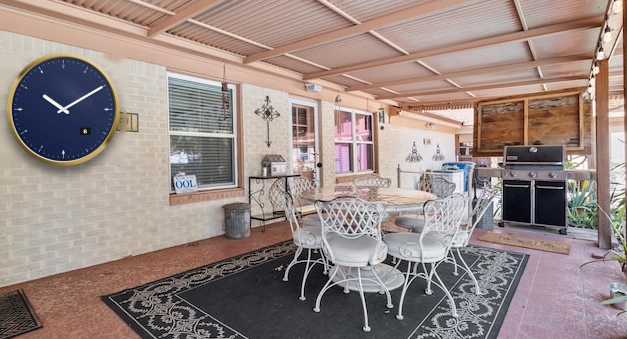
10:10
